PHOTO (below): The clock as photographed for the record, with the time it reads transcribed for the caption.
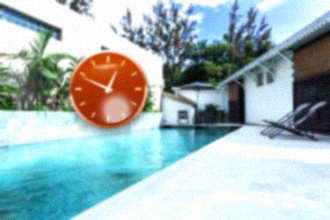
12:49
